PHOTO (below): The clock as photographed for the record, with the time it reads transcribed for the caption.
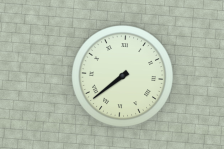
7:38
